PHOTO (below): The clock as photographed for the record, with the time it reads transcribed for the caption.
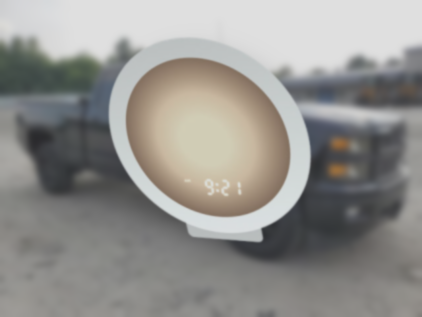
9:21
